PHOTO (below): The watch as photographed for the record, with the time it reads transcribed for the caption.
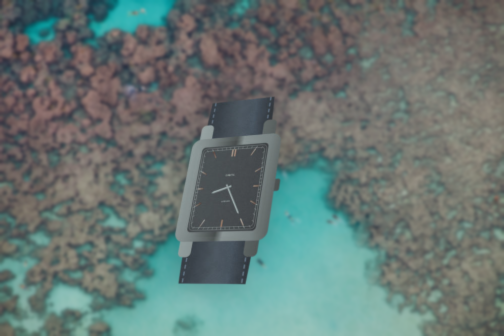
8:25
